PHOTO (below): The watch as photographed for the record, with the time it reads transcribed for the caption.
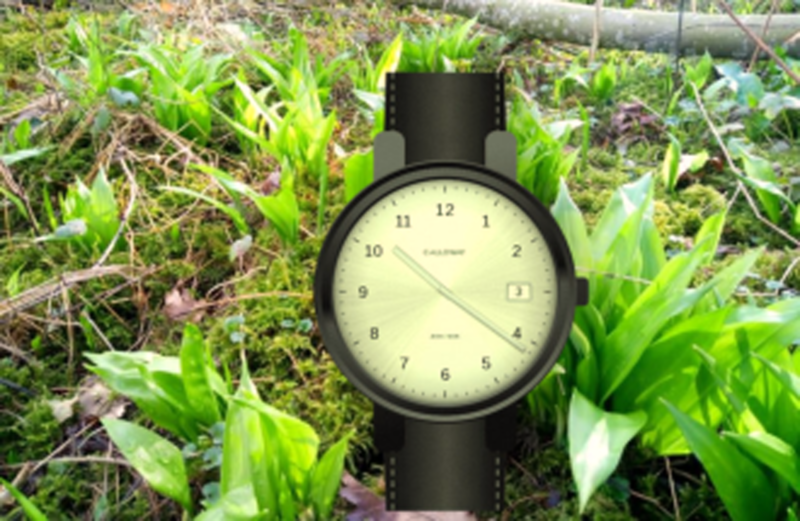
10:21
